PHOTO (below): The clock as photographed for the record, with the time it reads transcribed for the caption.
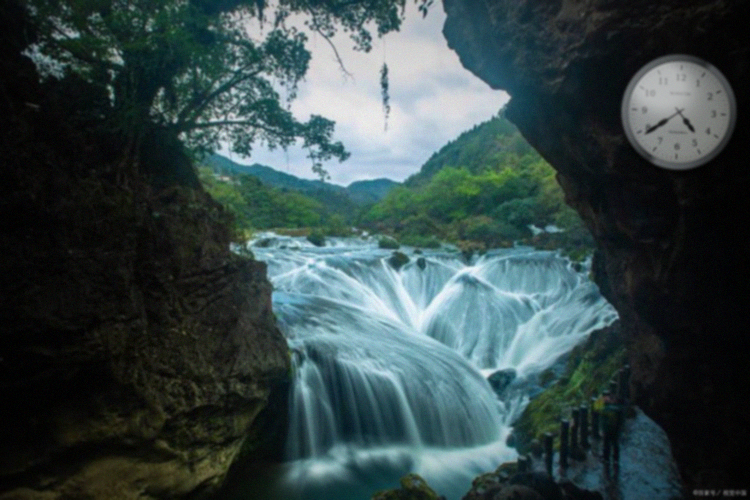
4:39
